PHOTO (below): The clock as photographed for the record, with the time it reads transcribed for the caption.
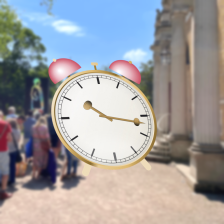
10:17
